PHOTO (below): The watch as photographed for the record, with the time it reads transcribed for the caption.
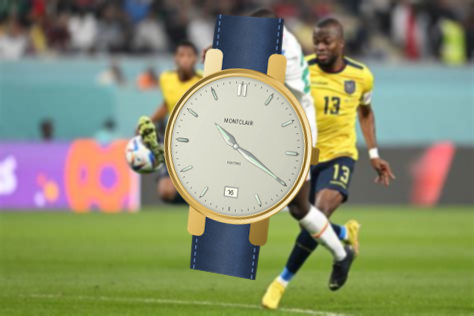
10:20
